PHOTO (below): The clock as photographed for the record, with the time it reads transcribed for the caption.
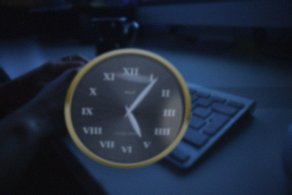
5:06
